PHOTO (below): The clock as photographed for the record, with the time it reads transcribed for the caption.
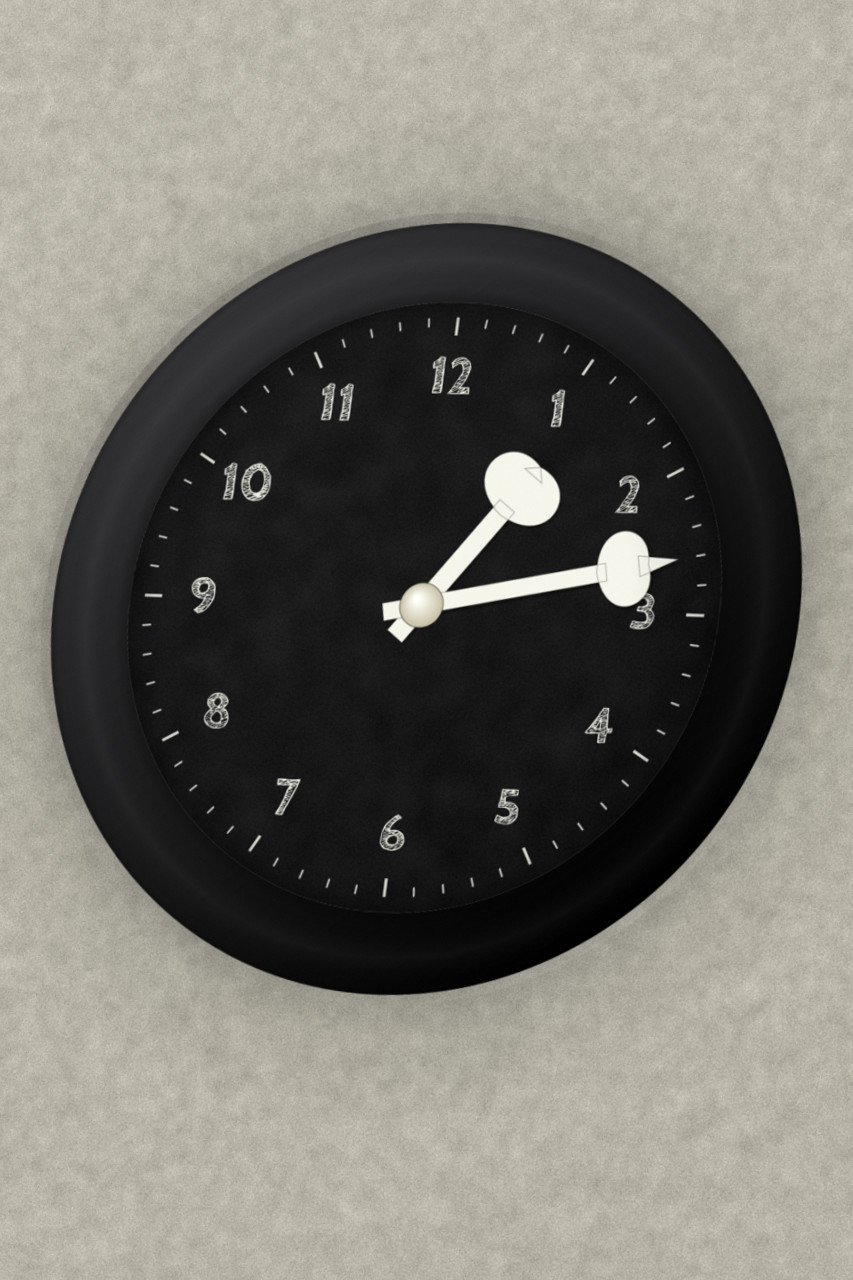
1:13
